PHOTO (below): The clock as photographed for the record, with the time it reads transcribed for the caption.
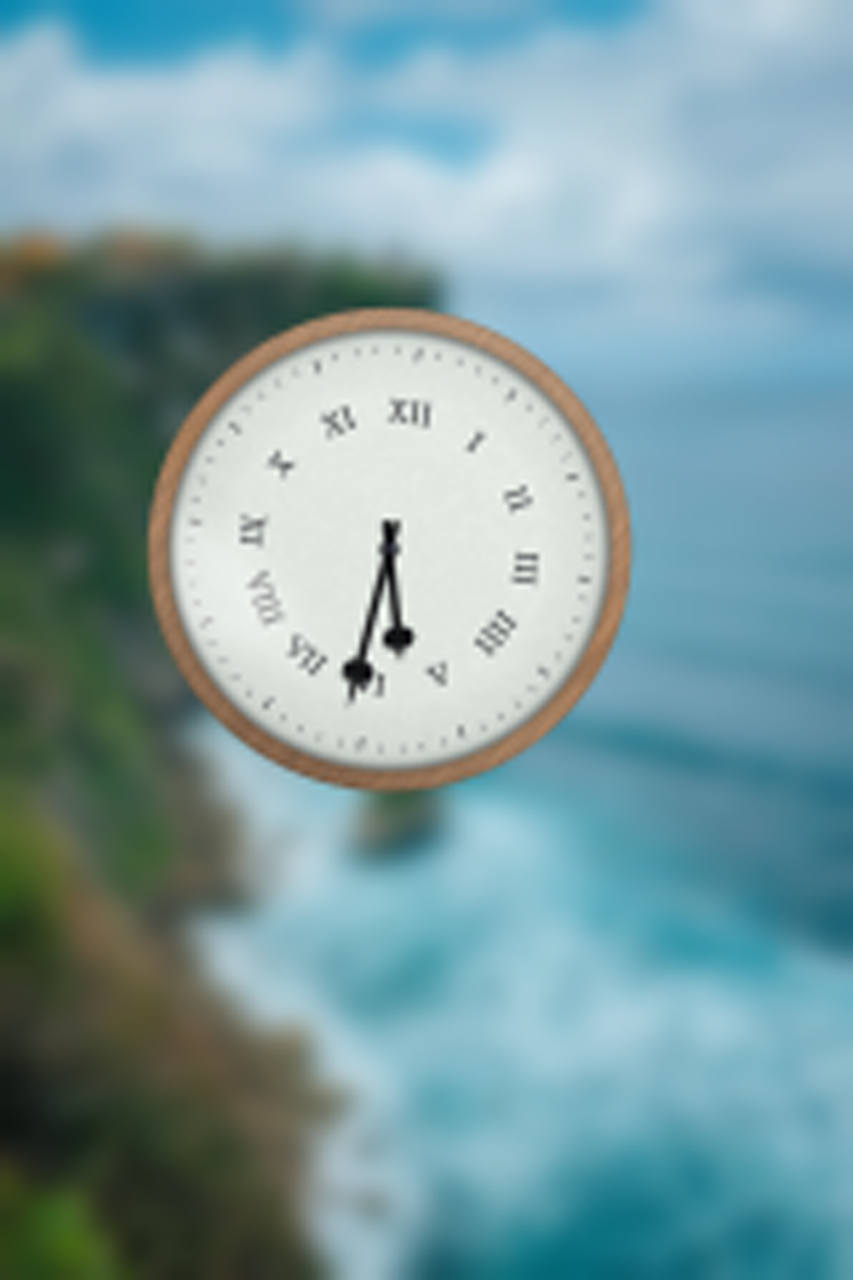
5:31
